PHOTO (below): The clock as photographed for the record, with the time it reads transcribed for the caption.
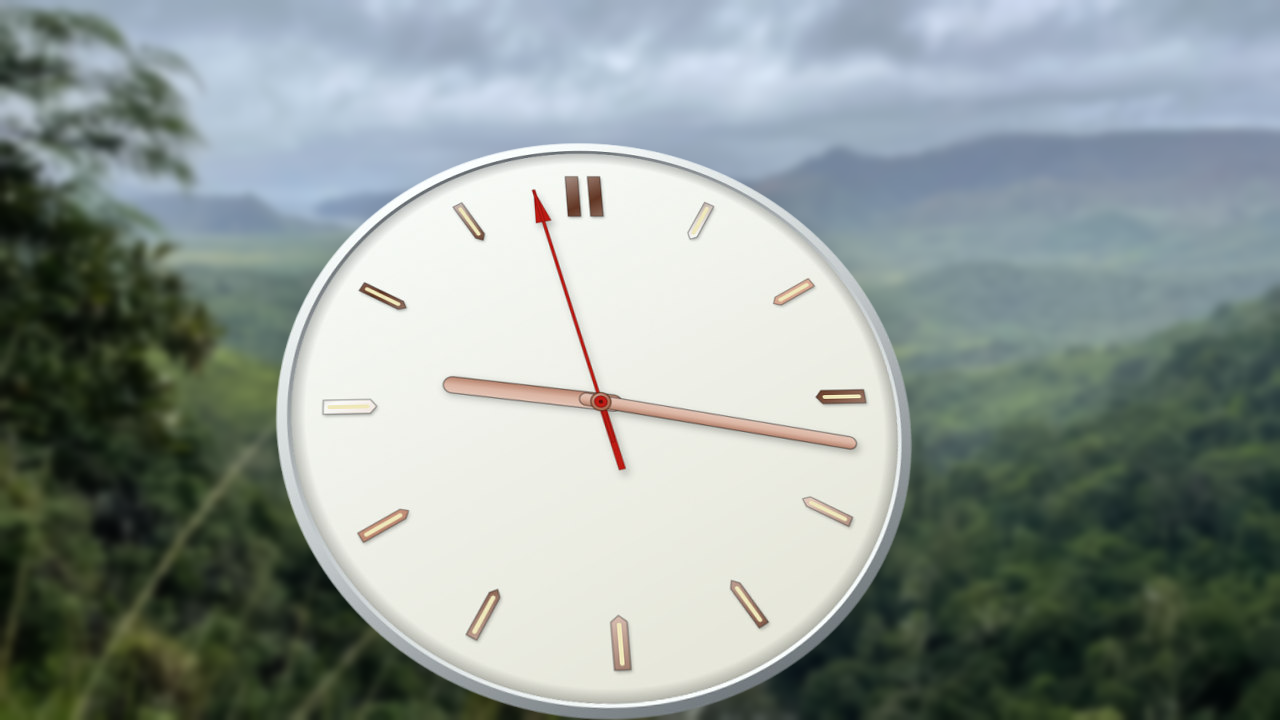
9:16:58
